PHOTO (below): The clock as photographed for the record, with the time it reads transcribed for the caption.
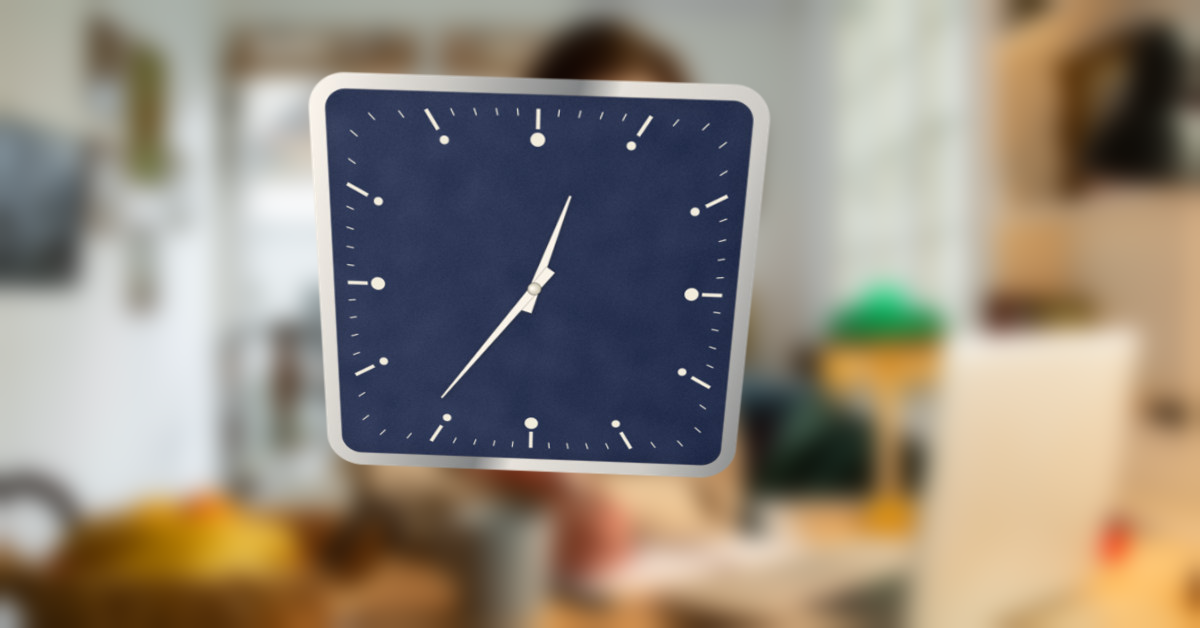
12:36
